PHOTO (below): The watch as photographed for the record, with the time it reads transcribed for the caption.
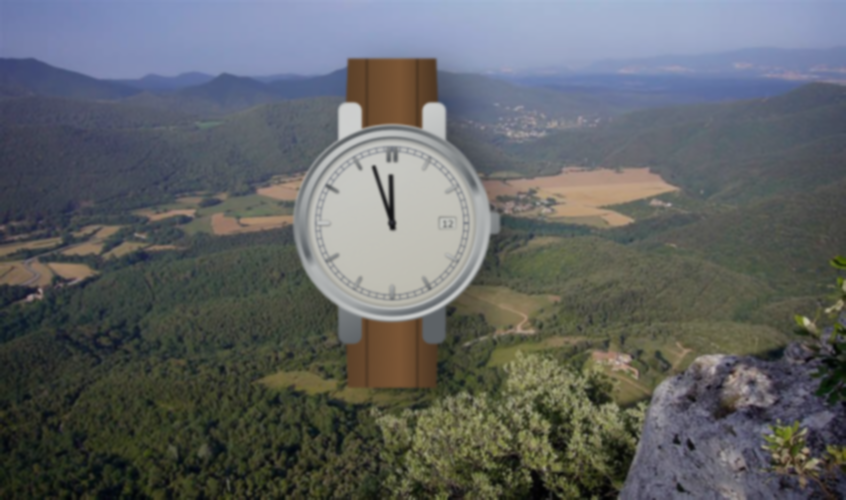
11:57
